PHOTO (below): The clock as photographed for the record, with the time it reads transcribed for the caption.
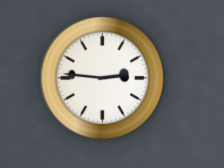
2:46
